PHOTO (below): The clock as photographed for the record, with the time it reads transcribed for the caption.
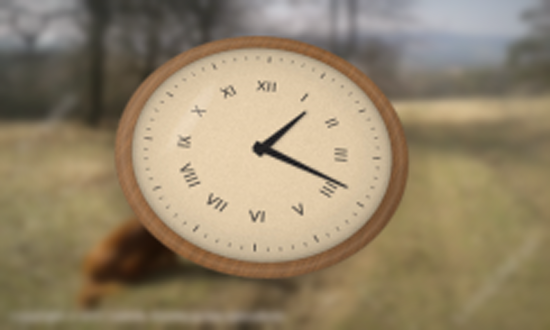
1:19
